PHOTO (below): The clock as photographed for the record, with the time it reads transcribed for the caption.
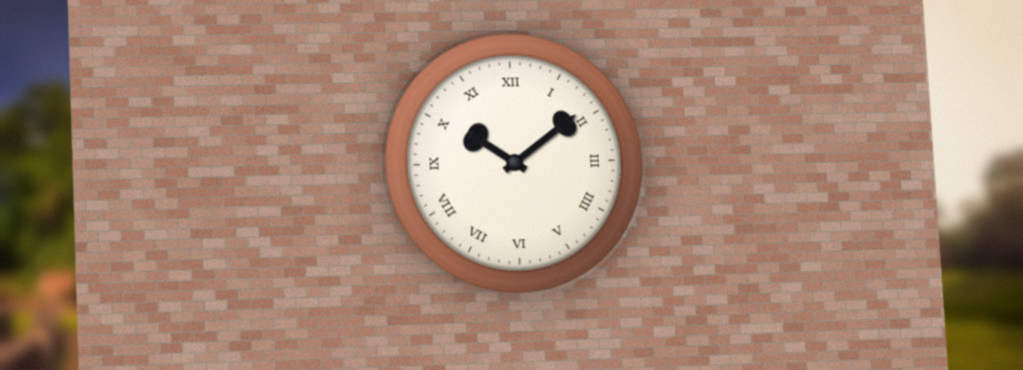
10:09
